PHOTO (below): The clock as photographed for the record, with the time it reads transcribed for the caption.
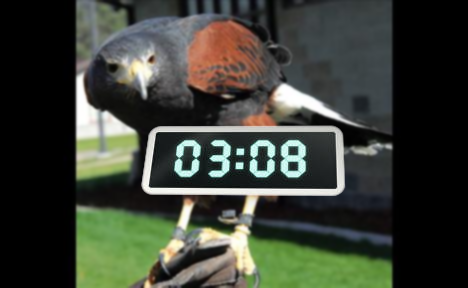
3:08
